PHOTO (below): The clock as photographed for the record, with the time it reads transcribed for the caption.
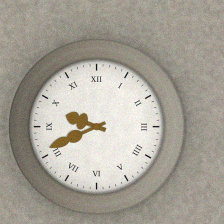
9:41
